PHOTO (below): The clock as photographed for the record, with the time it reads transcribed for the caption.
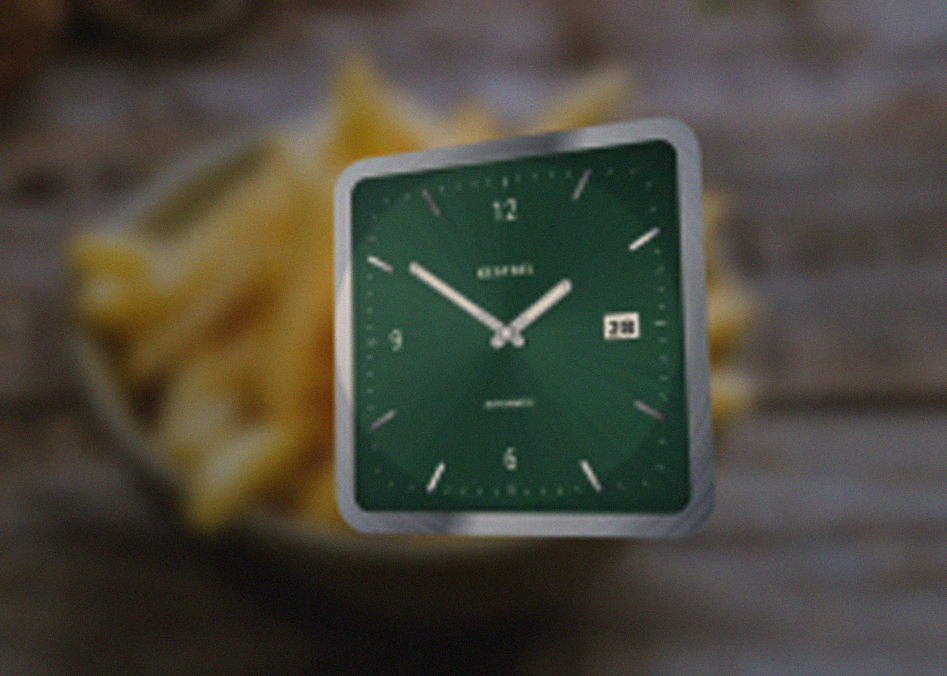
1:51
